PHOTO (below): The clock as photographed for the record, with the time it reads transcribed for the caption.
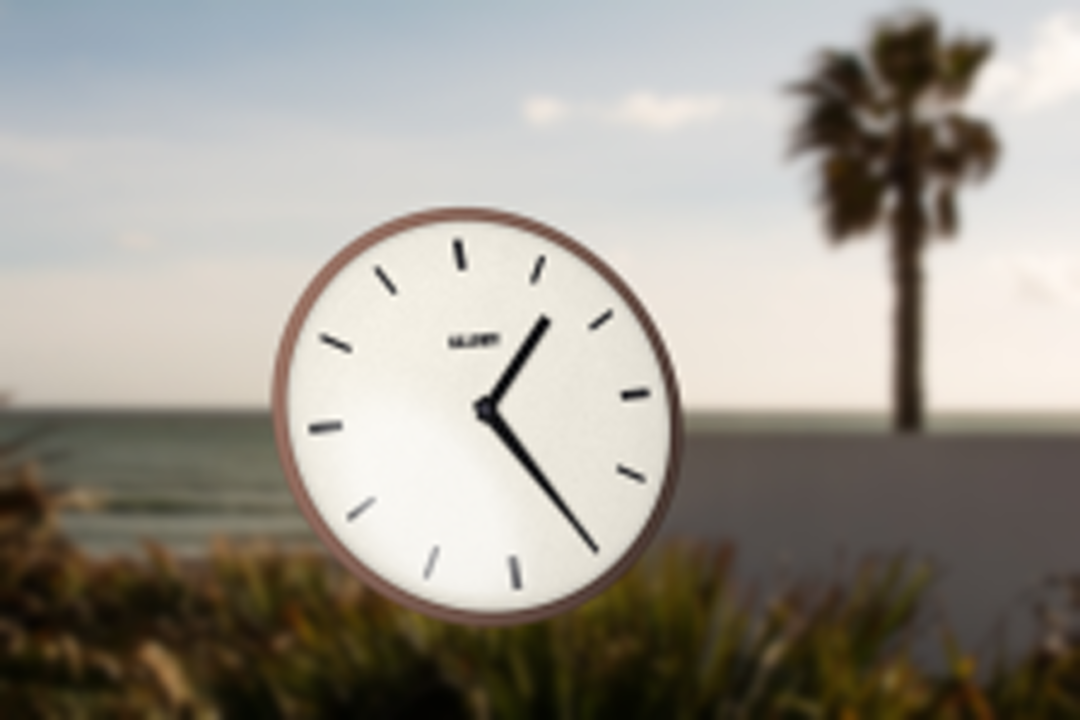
1:25
